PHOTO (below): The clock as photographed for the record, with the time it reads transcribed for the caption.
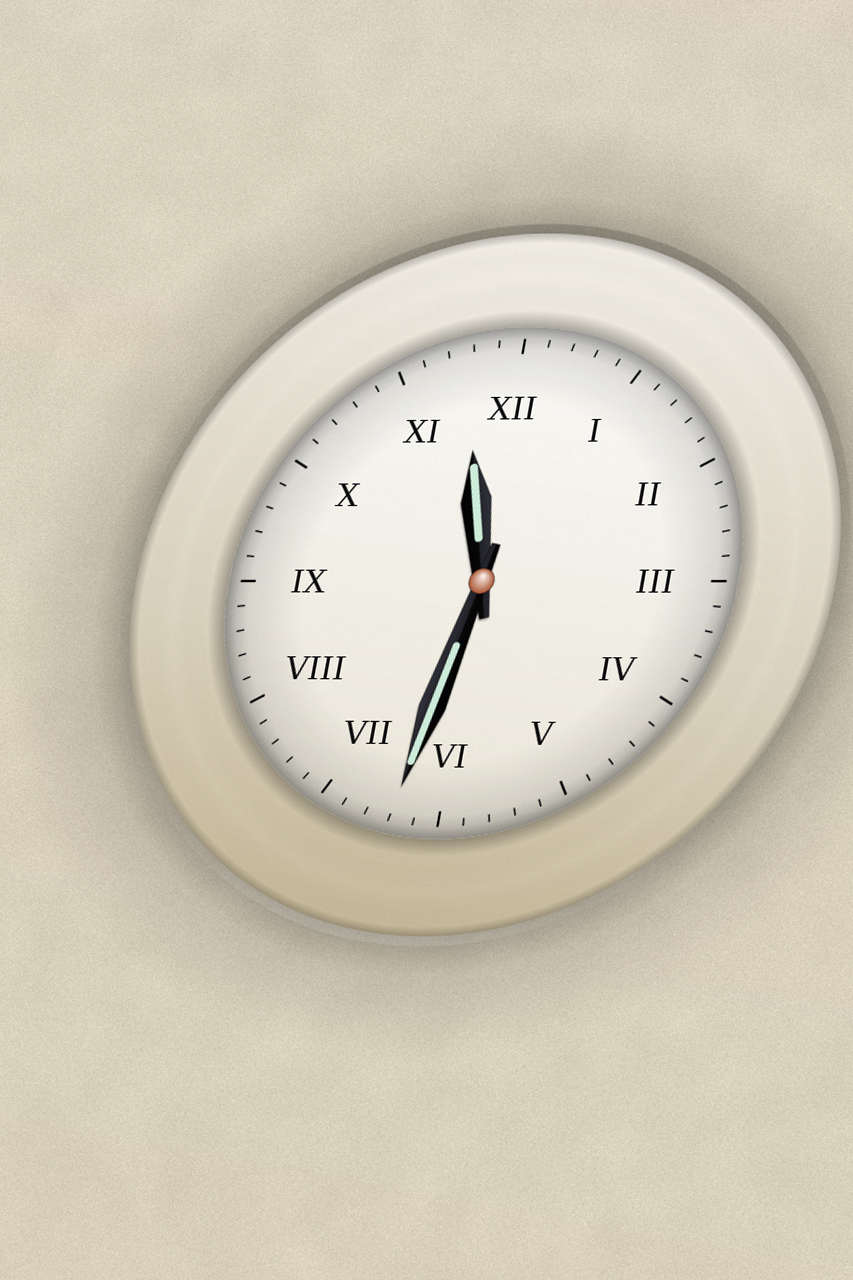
11:32
